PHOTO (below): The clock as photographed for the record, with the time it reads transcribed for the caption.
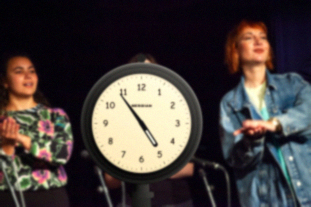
4:54
